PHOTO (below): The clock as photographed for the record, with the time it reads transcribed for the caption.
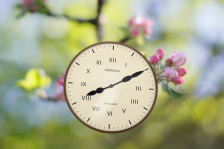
8:10
